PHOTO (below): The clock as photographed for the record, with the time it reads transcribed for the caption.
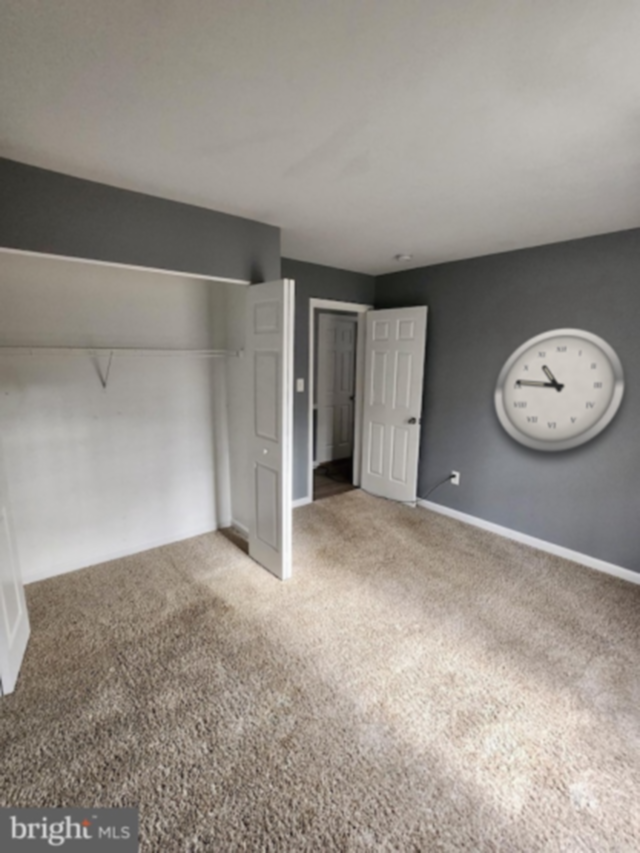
10:46
